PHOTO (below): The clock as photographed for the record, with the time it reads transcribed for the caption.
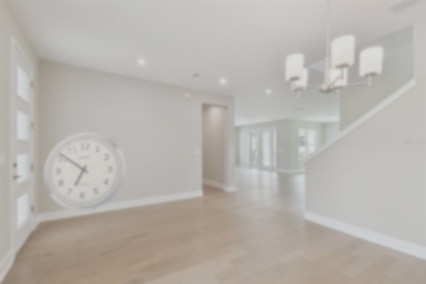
6:51
